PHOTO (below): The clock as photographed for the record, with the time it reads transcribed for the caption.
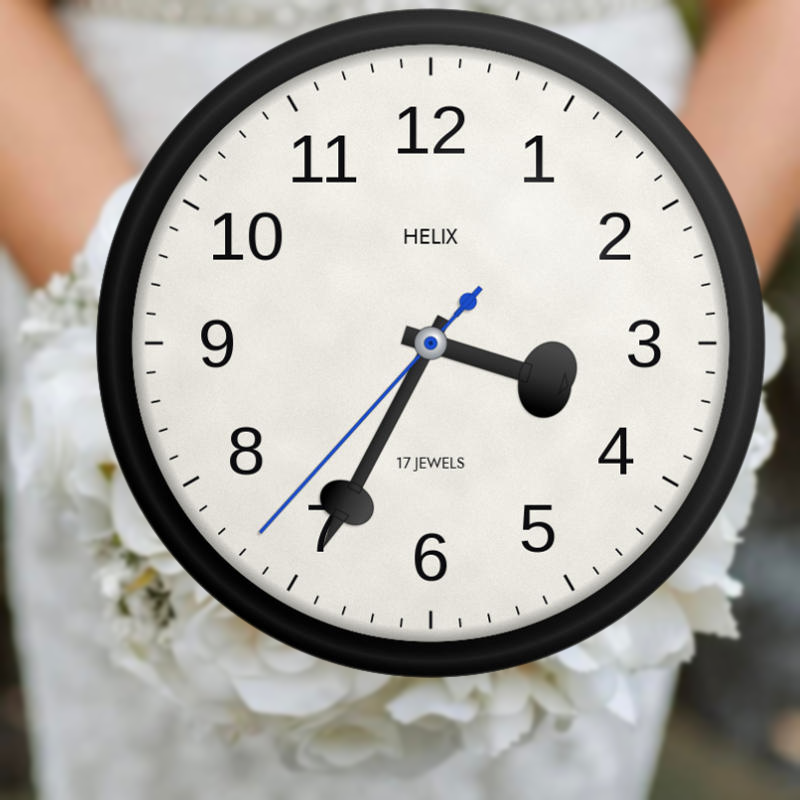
3:34:37
